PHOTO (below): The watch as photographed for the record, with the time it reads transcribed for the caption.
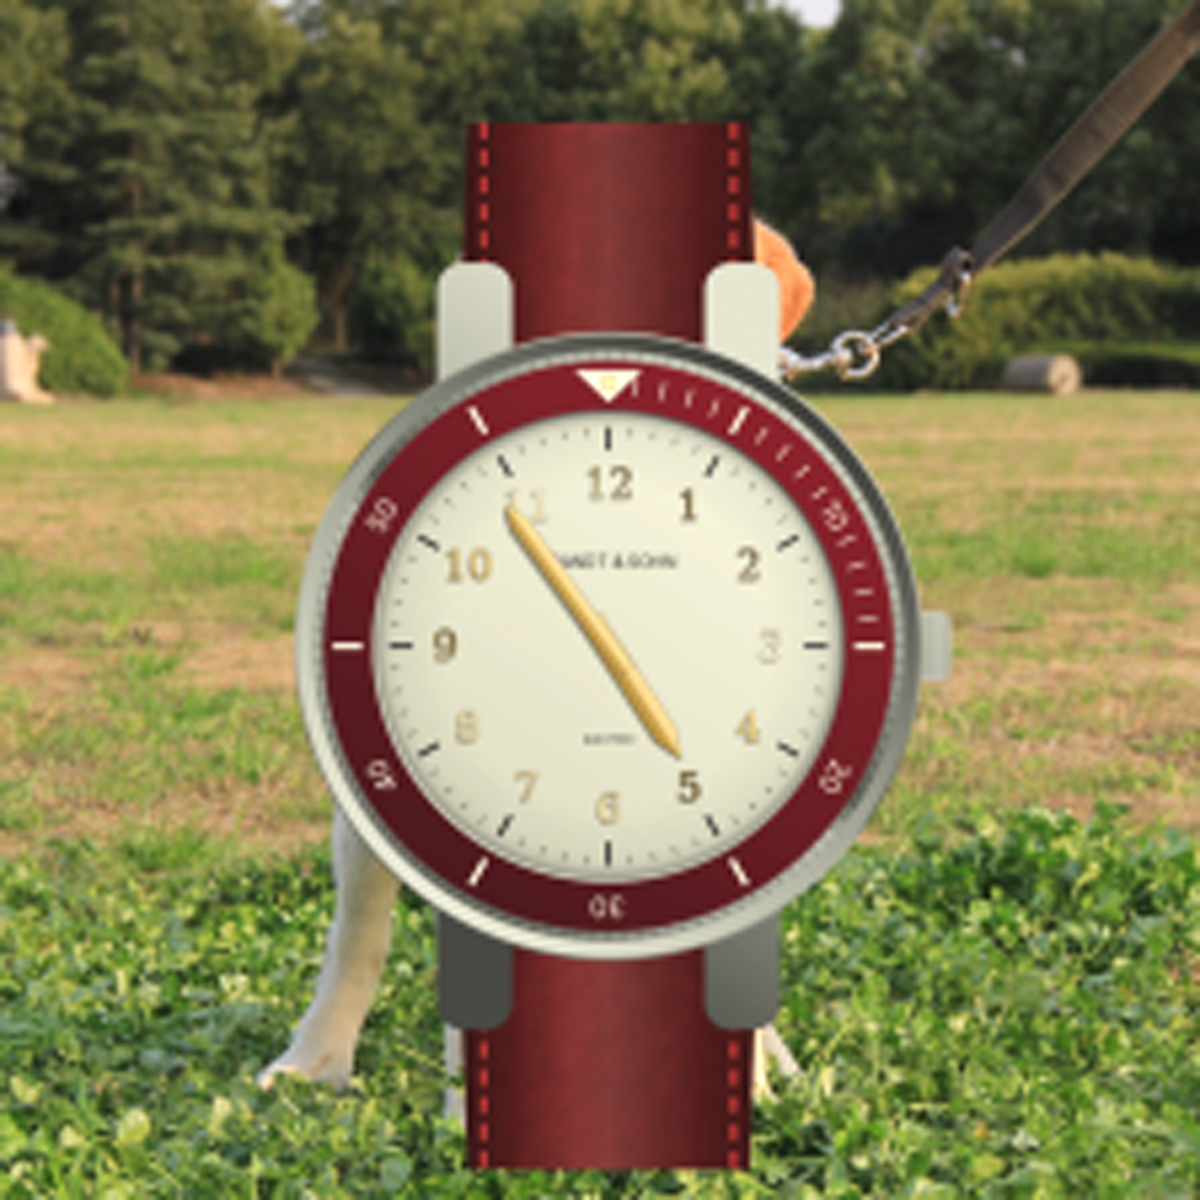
4:54
